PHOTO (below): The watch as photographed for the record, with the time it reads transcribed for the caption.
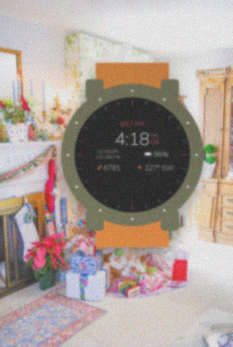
4:18
